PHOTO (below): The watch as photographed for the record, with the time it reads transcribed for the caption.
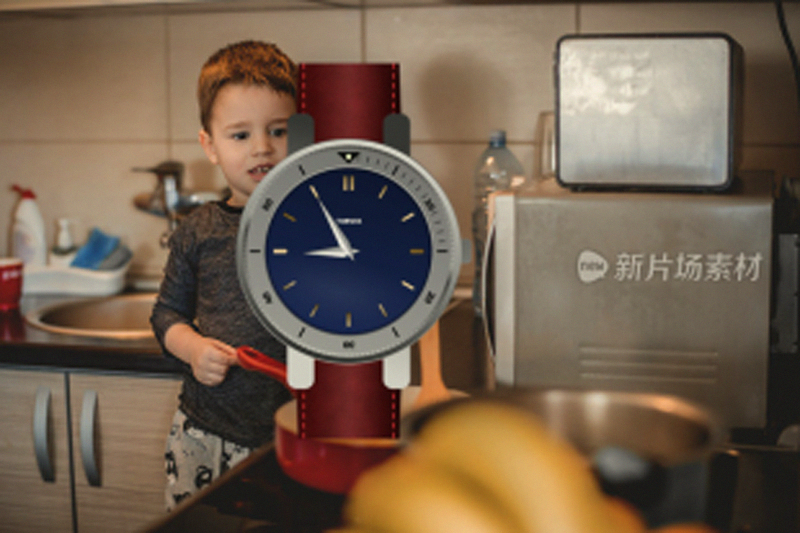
8:55
